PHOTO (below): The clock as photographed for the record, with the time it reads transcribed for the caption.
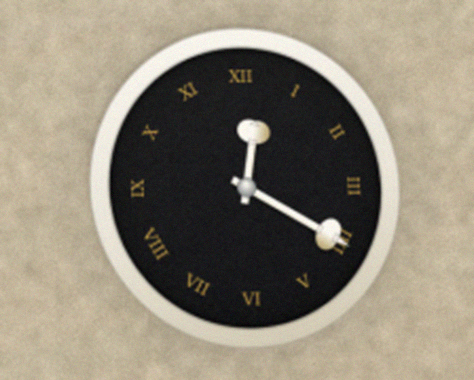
12:20
